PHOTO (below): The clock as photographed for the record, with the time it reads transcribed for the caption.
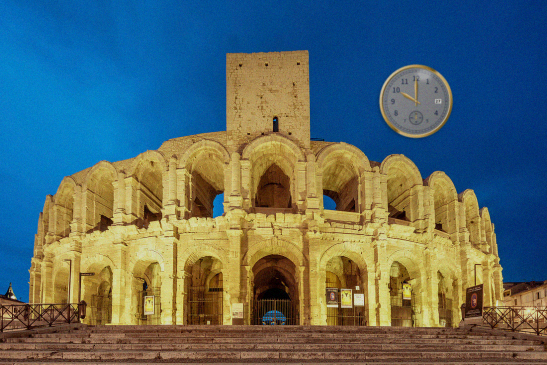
10:00
